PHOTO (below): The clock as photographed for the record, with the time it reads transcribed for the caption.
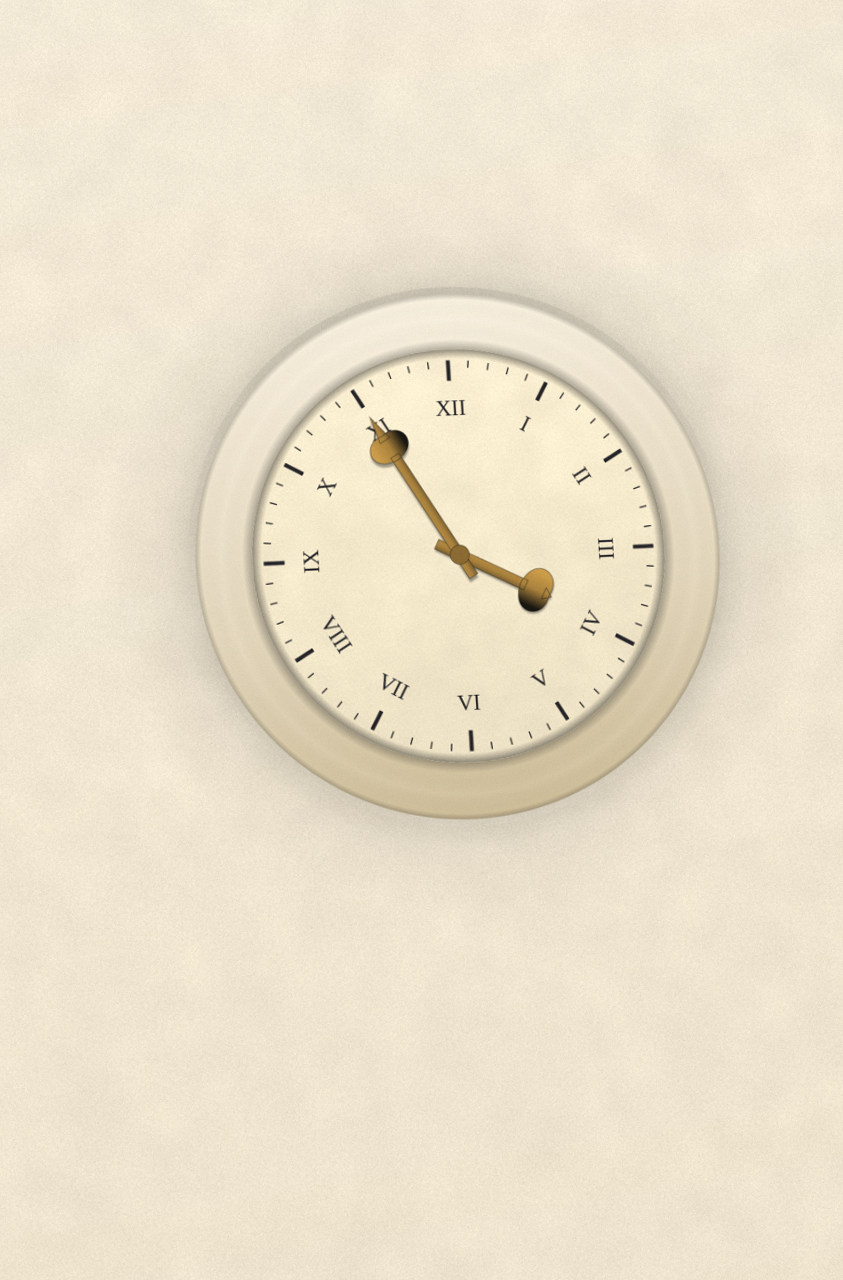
3:55
